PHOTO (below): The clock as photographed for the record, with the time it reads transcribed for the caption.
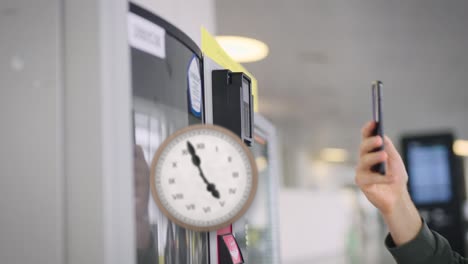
4:57
